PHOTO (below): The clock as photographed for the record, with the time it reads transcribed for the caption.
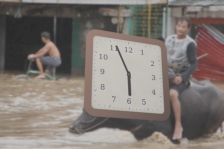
5:56
